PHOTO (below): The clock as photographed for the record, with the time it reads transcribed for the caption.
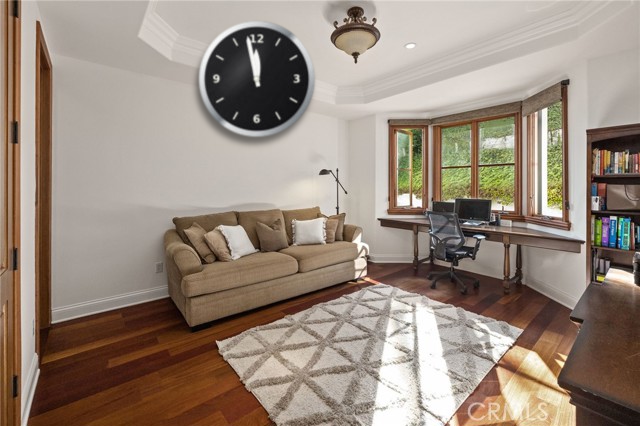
11:58
